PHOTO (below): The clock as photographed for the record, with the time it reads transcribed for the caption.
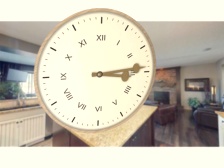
3:14
